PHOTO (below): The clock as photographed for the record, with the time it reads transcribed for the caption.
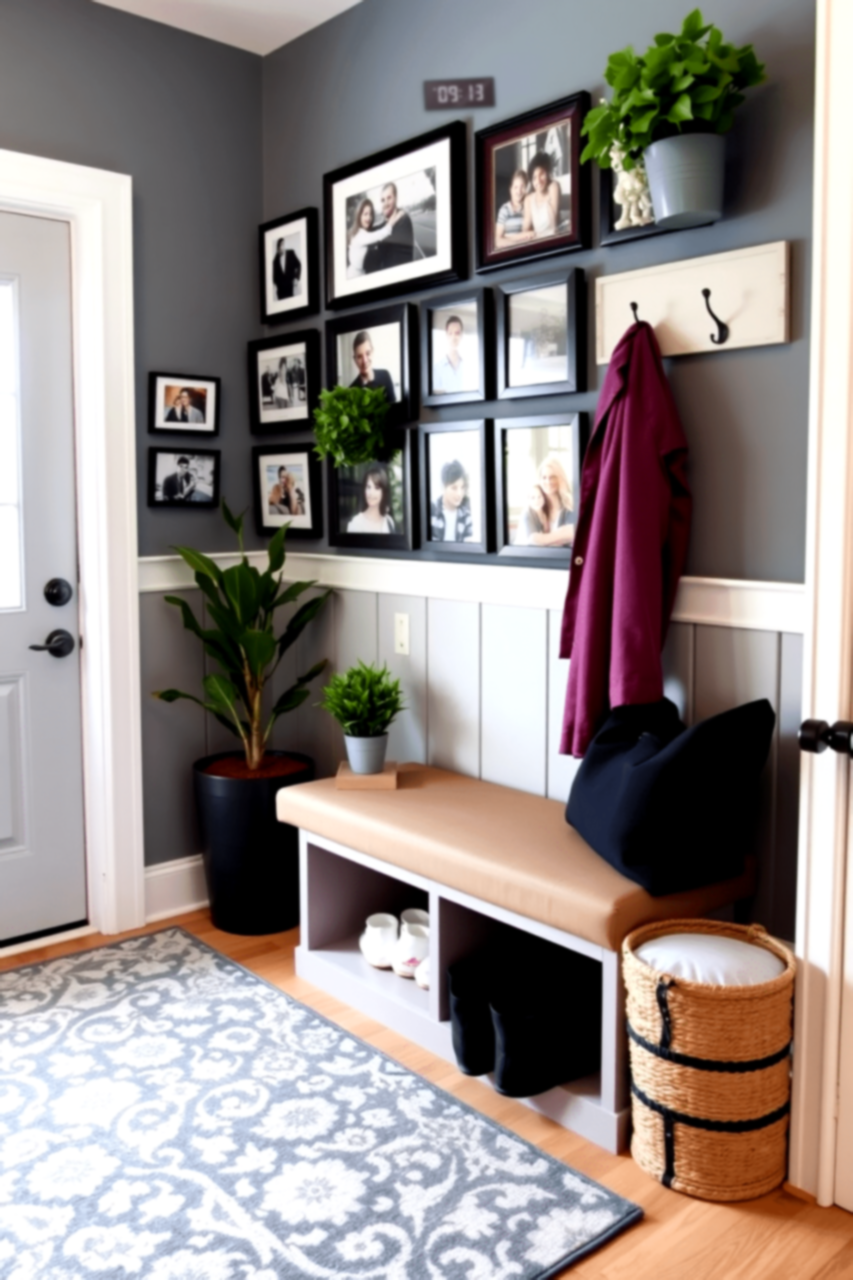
9:13
